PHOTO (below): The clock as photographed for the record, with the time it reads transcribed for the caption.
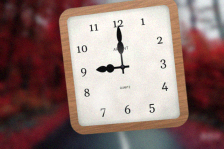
9:00
